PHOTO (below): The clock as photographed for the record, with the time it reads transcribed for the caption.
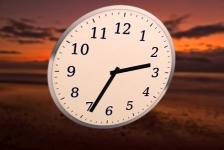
2:34
